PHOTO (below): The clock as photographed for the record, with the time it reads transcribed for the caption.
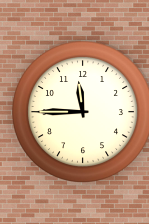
11:45
